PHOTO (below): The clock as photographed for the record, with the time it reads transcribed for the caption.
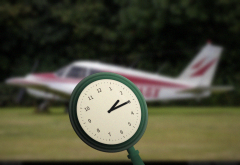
2:15
